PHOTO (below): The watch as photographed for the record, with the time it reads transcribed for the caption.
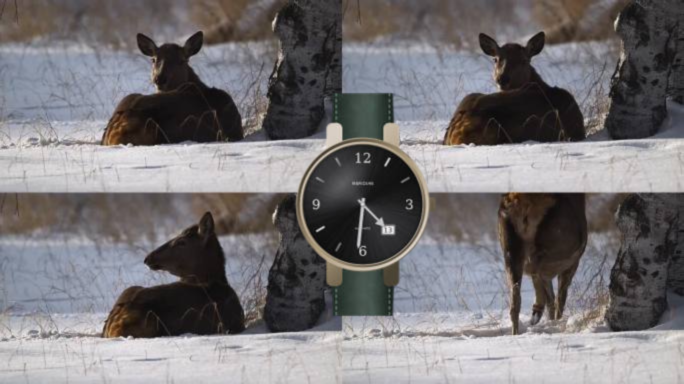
4:31
